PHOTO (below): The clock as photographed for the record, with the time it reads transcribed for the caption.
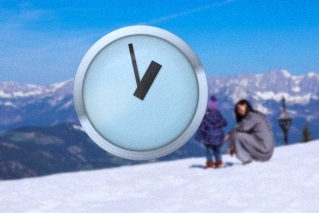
12:58
